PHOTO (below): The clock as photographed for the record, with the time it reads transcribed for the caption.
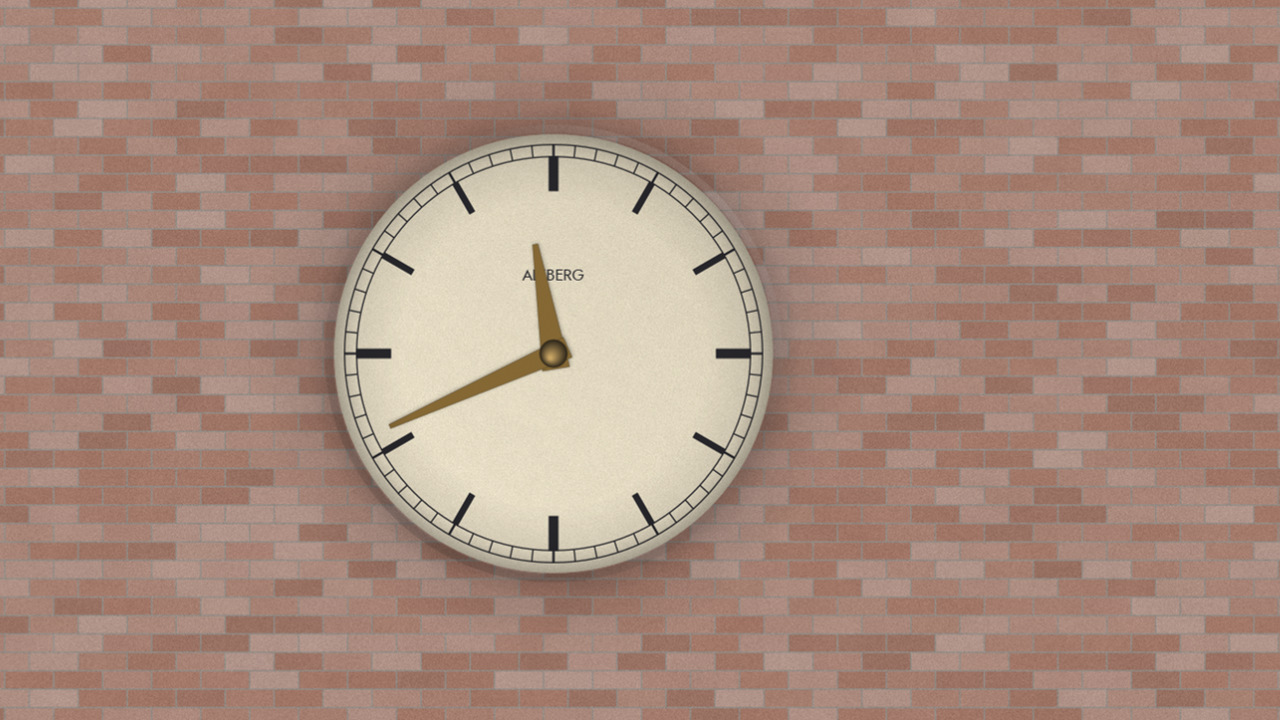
11:41
